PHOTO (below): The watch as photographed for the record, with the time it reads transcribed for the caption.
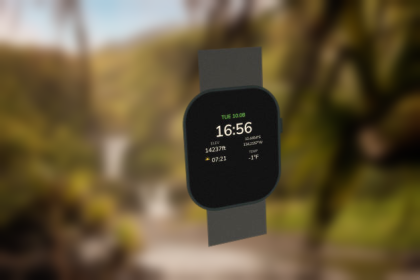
16:56
